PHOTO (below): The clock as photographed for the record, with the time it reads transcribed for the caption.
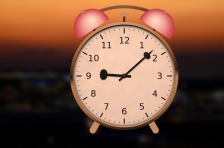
9:08
